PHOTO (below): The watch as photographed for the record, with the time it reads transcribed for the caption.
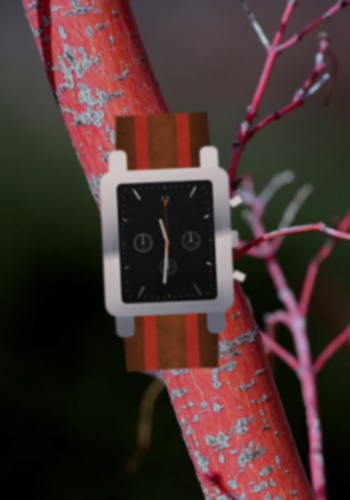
11:31
